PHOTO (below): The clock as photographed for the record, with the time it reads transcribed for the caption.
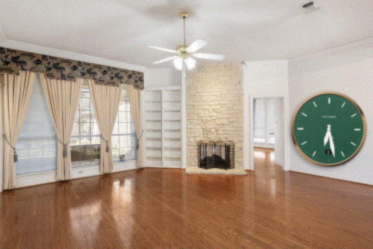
6:28
